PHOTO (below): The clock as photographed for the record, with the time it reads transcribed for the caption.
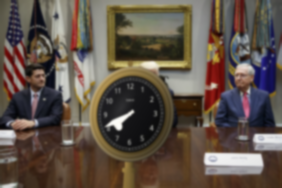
7:41
